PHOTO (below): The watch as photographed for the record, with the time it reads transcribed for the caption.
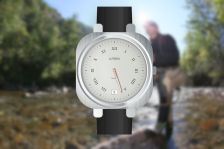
5:27
